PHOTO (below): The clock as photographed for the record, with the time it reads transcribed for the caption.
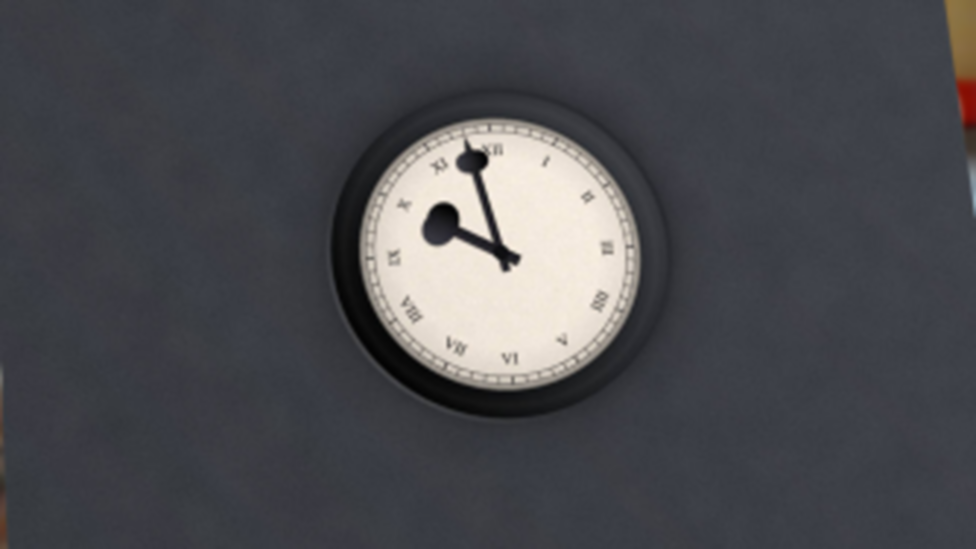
9:58
